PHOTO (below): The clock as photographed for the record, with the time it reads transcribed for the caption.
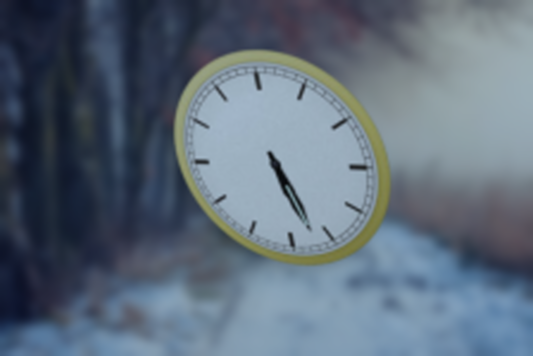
5:27
